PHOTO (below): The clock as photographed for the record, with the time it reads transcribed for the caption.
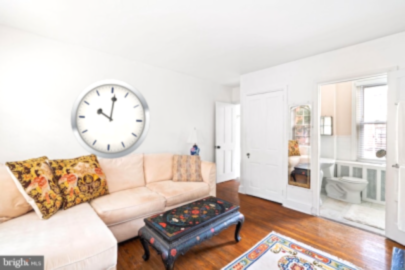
10:01
